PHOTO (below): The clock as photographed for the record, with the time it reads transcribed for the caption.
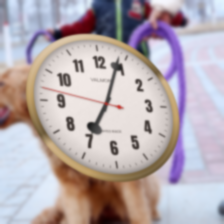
7:03:47
